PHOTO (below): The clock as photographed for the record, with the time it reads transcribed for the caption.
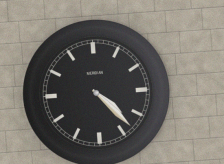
4:23
